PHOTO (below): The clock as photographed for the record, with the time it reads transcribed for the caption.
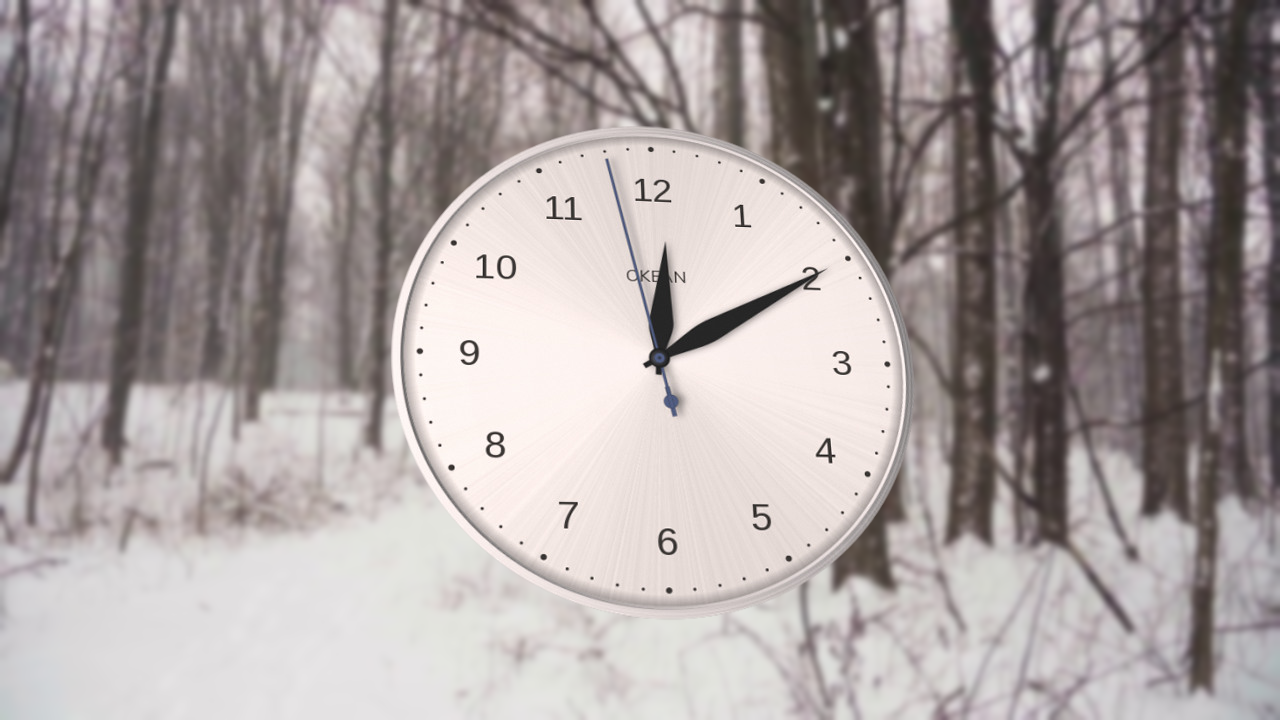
12:09:58
